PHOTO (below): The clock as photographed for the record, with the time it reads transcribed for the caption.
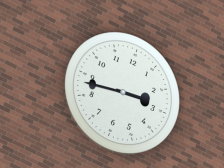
2:43
